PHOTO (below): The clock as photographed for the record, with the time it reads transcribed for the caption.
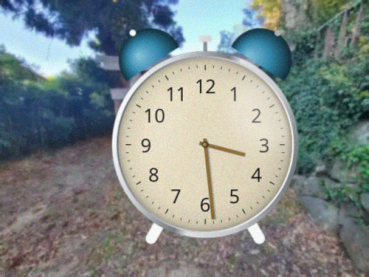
3:29
